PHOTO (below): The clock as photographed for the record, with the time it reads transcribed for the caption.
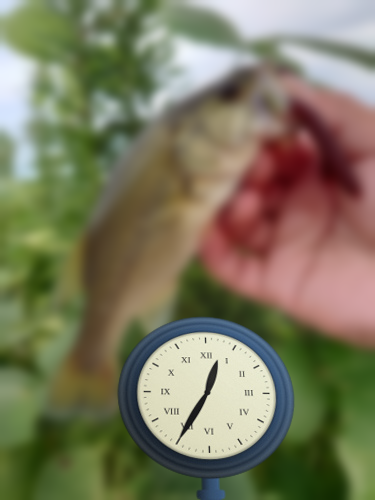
12:35
